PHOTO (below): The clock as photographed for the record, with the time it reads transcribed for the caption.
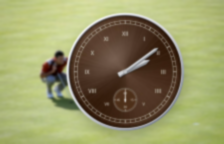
2:09
